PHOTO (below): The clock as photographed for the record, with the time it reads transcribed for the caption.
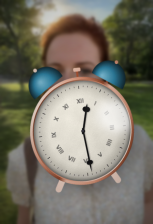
12:29
